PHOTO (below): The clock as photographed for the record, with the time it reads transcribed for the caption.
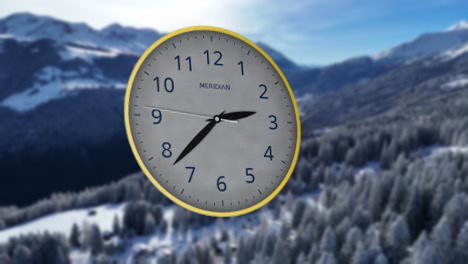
2:37:46
